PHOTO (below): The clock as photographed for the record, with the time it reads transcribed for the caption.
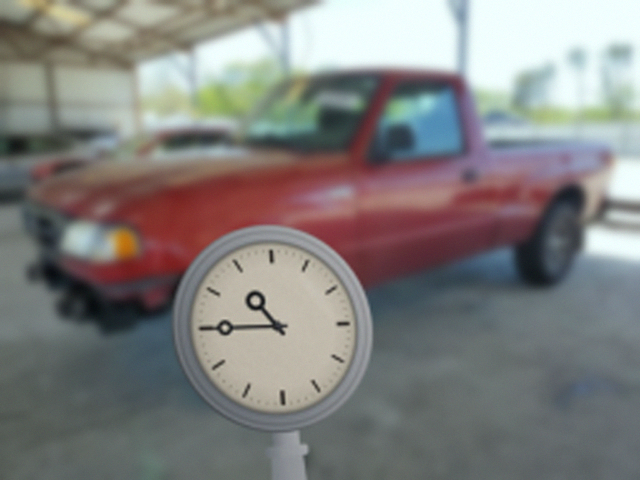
10:45
